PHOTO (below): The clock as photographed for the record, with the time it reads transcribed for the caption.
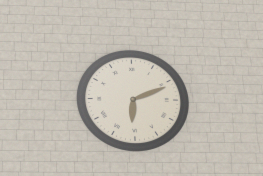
6:11
